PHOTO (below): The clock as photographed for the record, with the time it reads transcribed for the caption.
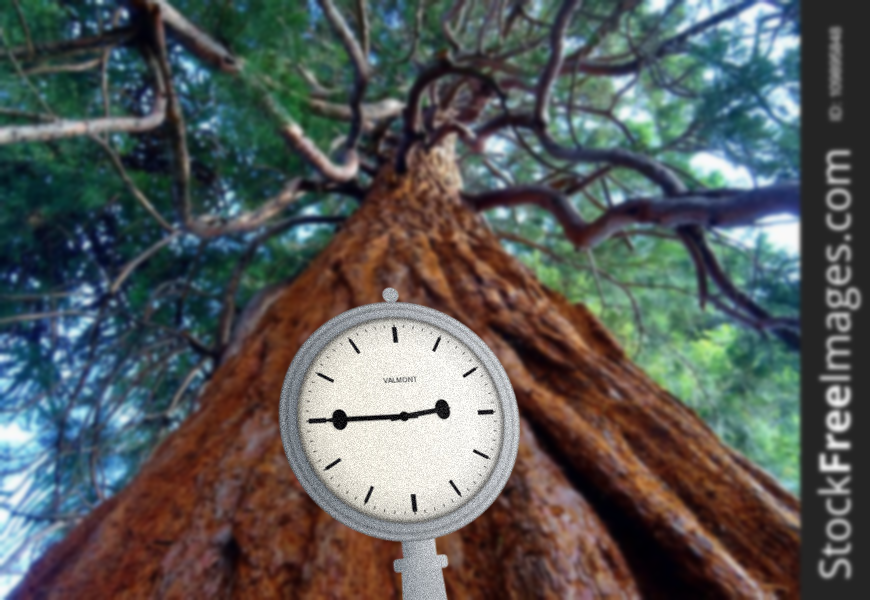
2:45
